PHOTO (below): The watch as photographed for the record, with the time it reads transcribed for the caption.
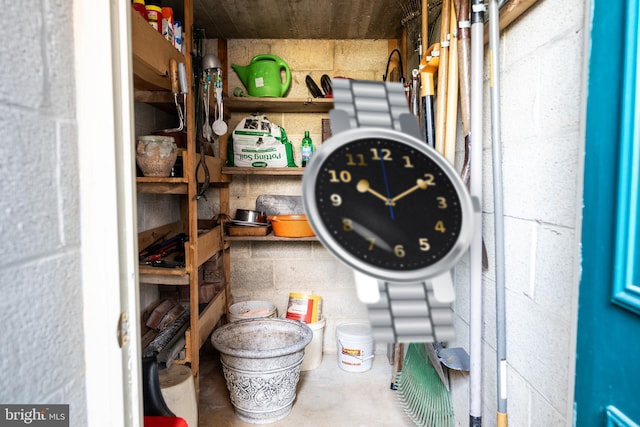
10:10:00
